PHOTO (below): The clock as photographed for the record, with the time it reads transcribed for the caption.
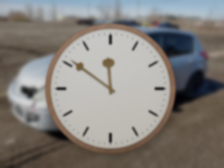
11:51
